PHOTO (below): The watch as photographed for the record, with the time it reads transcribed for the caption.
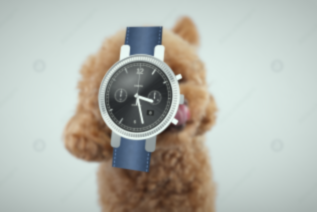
3:27
